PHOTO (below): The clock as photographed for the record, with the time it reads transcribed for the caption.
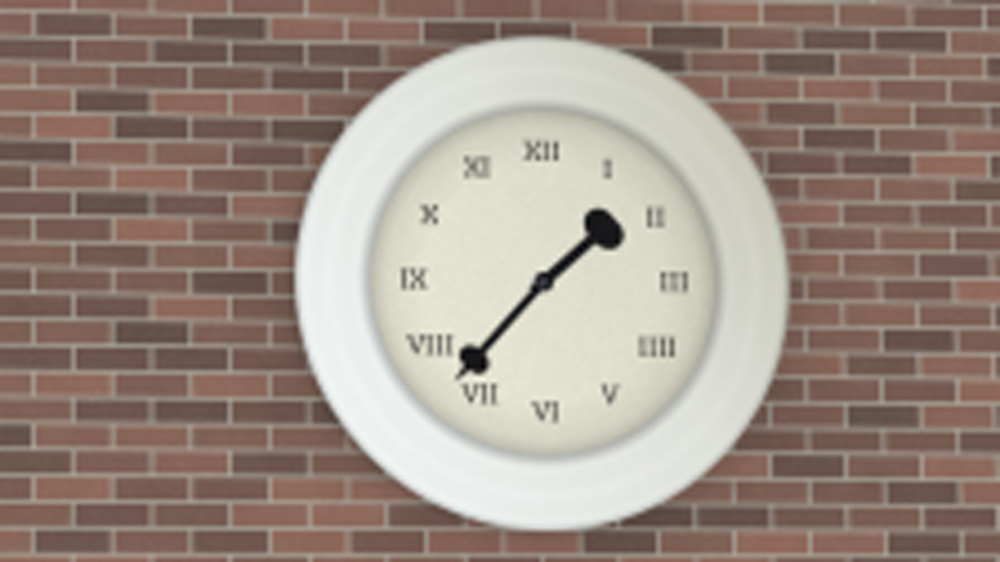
1:37
